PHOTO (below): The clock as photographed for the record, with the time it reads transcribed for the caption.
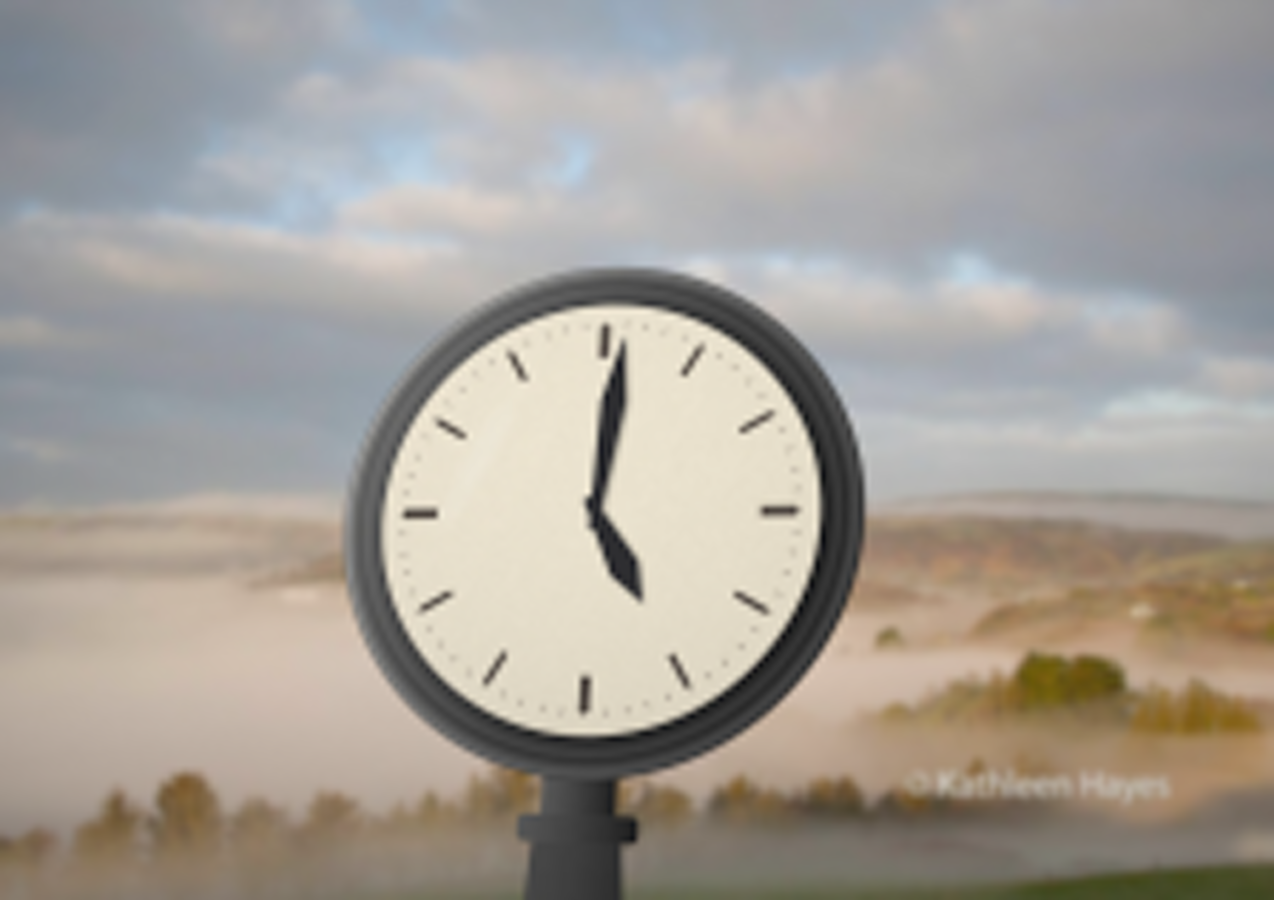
5:01
